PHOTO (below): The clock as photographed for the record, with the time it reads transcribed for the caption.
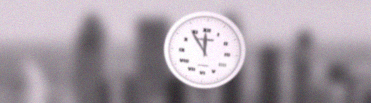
11:54
